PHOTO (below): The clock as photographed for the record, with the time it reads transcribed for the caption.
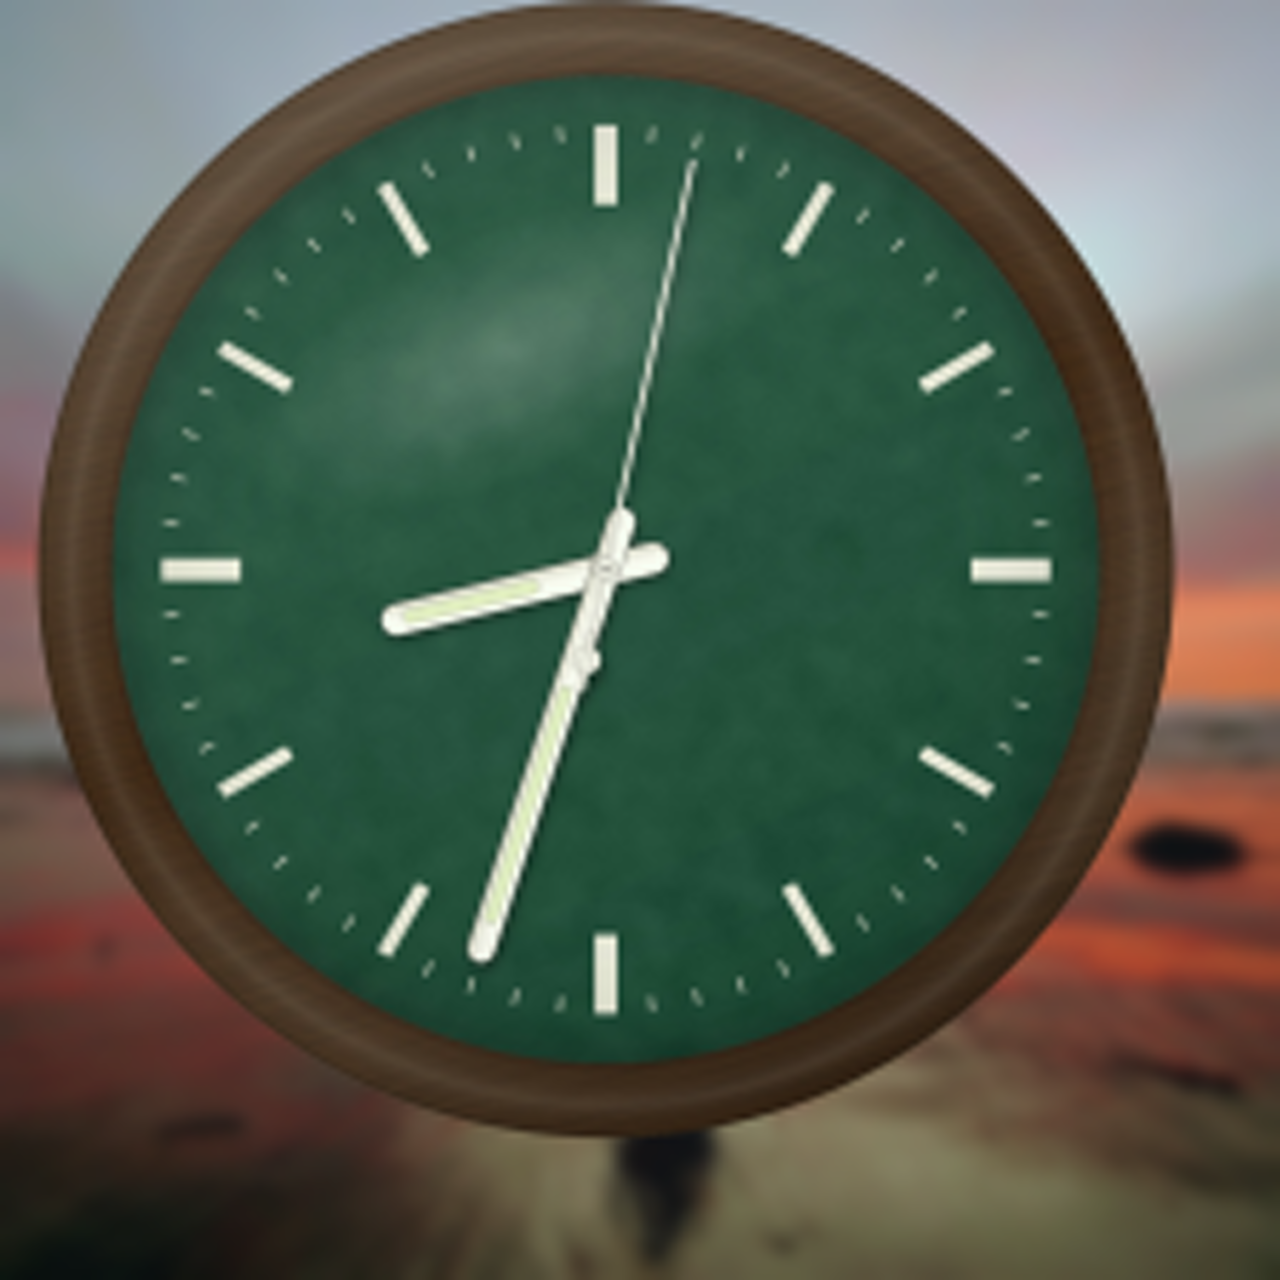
8:33:02
